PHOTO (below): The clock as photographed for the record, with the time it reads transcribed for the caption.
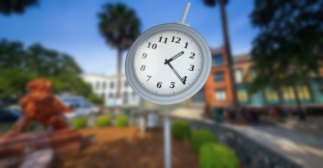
1:21
